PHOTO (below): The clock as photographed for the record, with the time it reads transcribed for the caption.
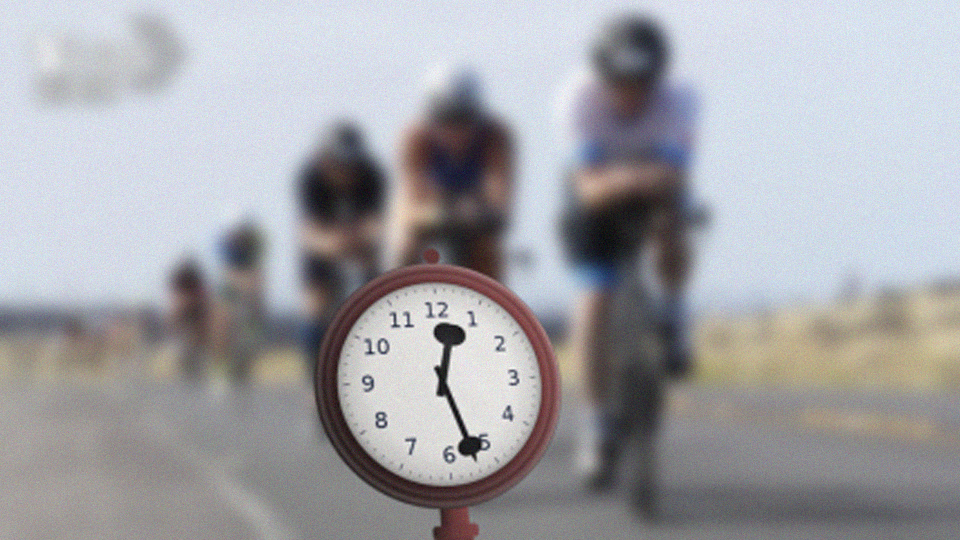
12:27
